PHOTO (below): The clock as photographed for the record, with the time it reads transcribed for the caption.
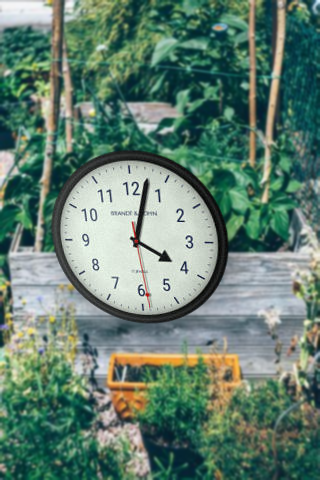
4:02:29
